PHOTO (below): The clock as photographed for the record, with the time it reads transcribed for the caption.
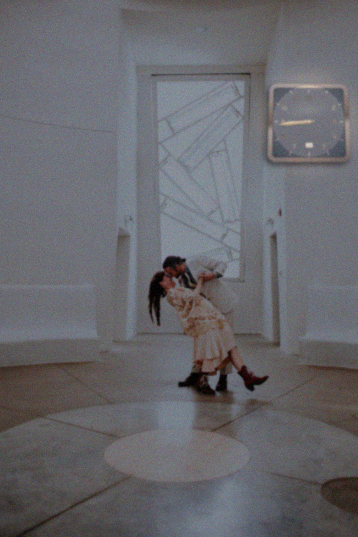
8:44
